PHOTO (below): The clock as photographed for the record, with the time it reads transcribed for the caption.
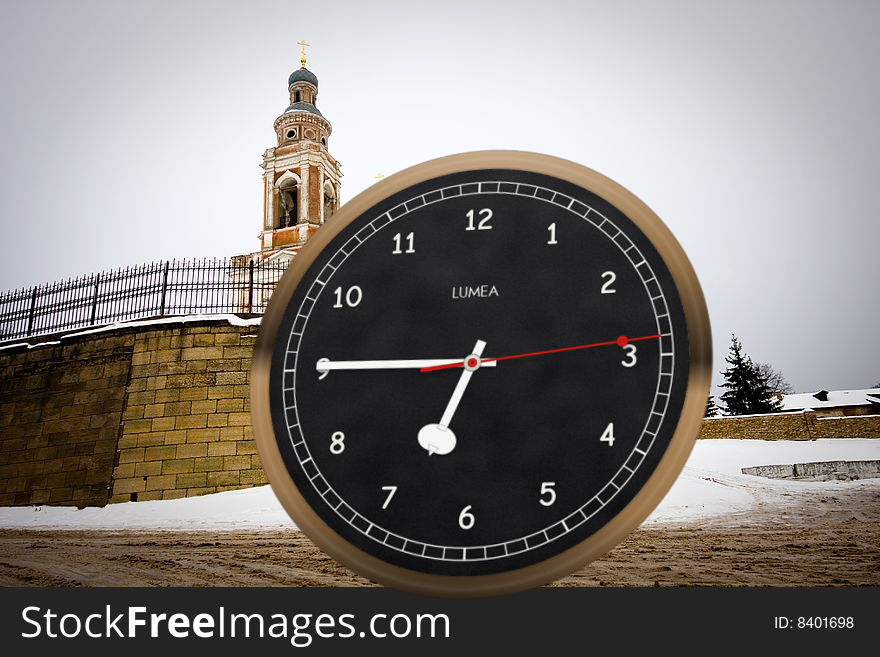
6:45:14
